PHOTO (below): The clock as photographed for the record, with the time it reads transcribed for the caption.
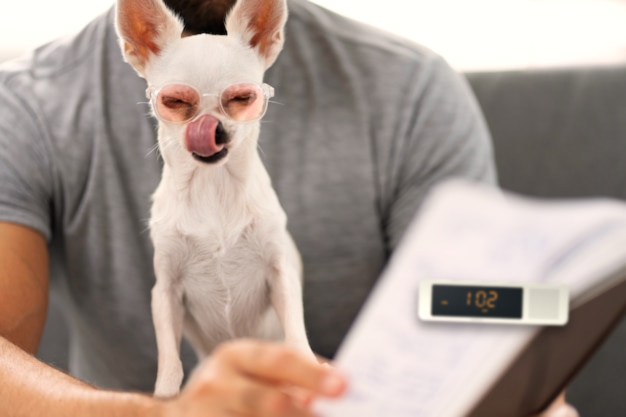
1:02
